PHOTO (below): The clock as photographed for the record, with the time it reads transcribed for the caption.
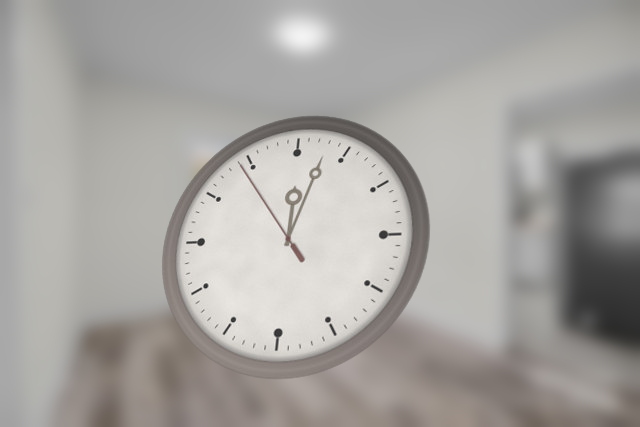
12:02:54
